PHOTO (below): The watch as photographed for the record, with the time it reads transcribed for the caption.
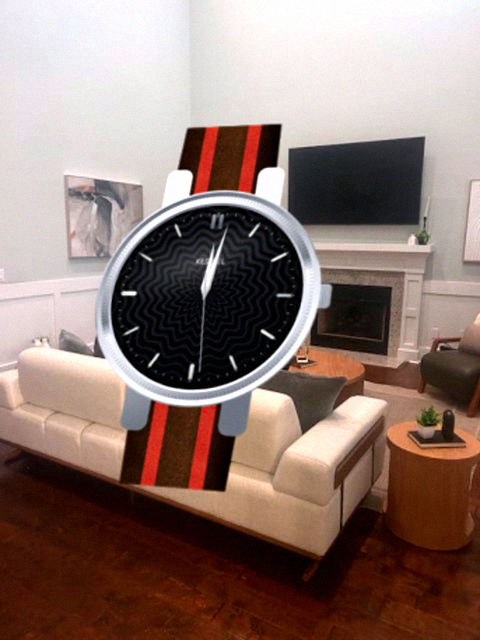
12:01:29
